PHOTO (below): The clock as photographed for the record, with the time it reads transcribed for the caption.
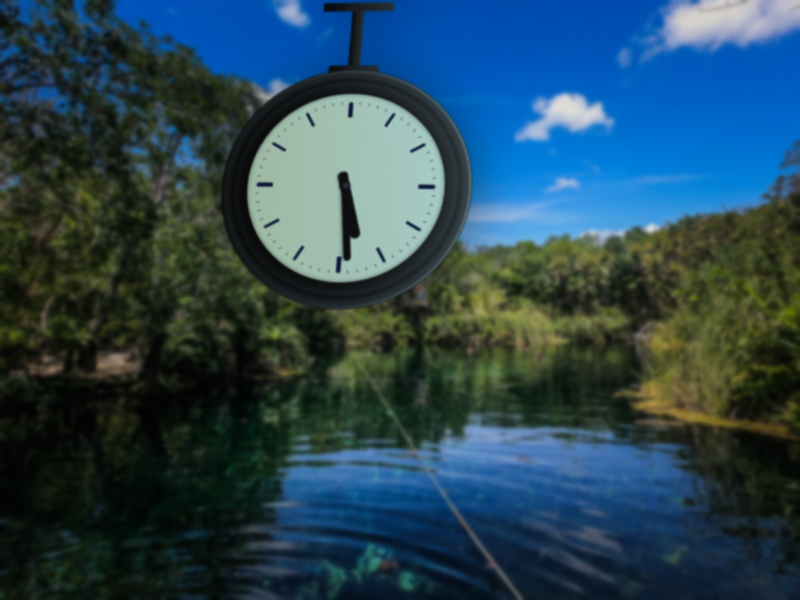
5:29
